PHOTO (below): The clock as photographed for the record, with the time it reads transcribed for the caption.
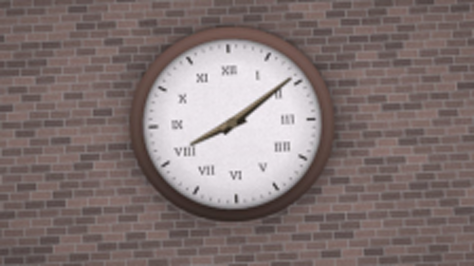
8:09
